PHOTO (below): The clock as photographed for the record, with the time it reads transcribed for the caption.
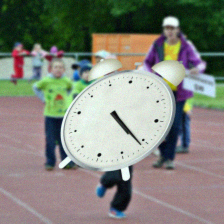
4:21
